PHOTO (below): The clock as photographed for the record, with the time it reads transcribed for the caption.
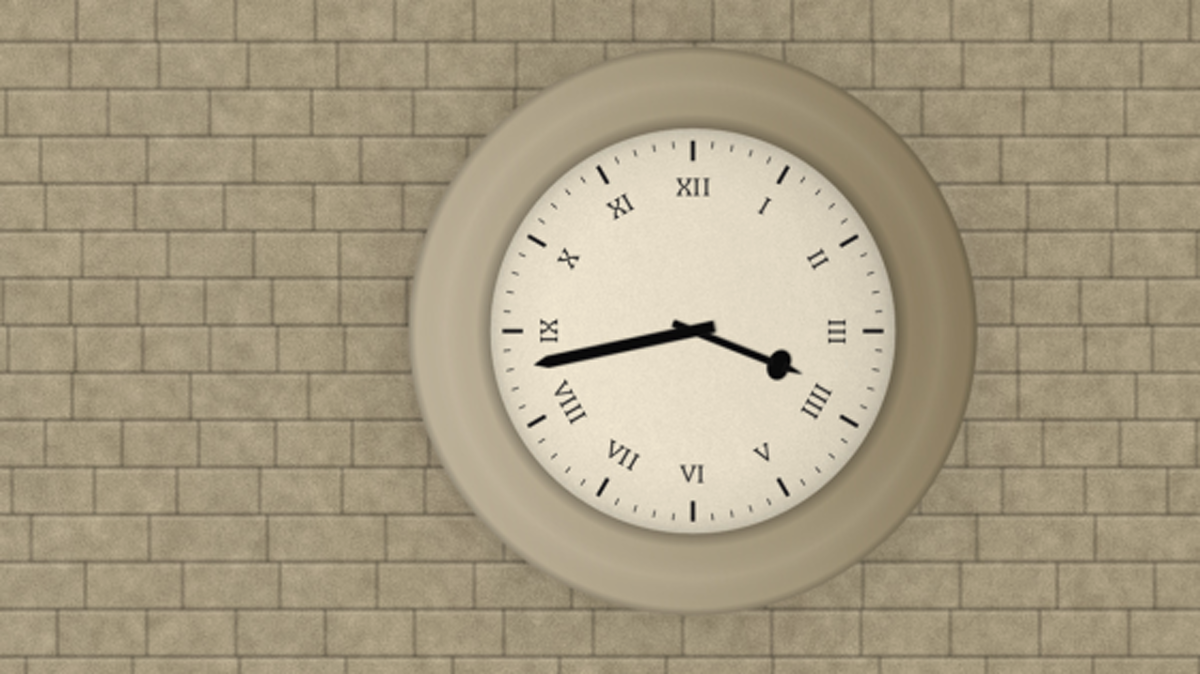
3:43
